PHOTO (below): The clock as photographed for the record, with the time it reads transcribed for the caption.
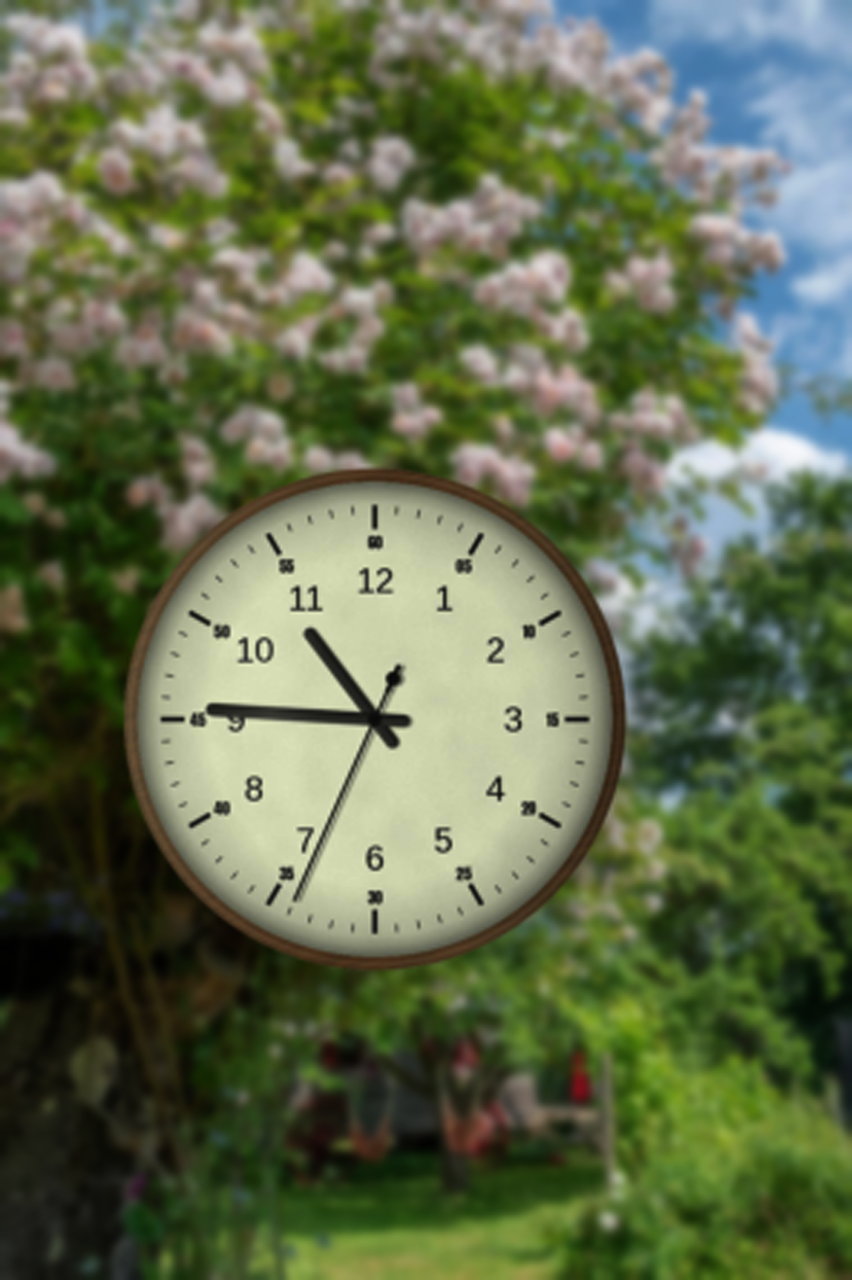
10:45:34
